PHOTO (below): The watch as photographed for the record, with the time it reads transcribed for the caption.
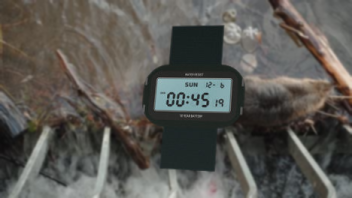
0:45:19
